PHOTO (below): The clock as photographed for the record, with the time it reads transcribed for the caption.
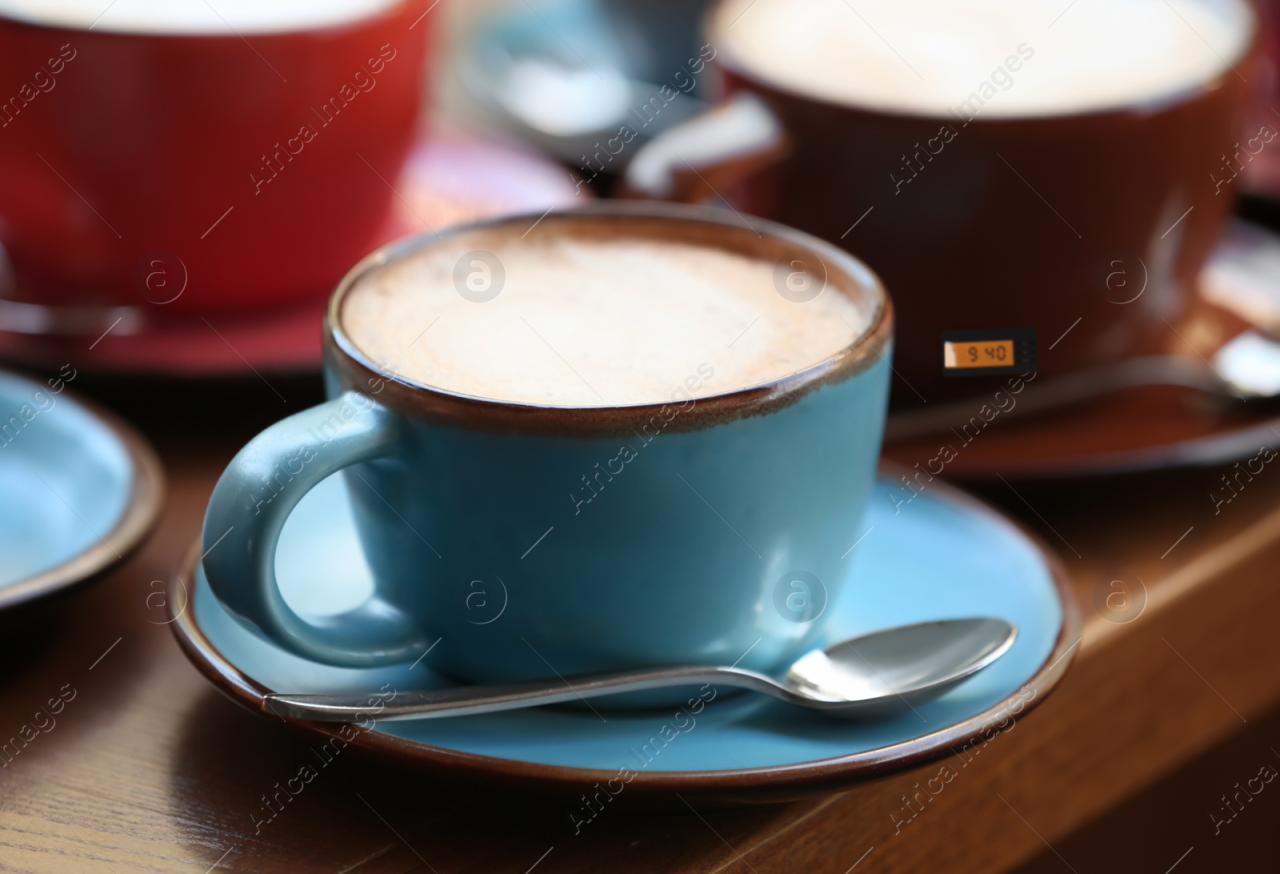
9:40
